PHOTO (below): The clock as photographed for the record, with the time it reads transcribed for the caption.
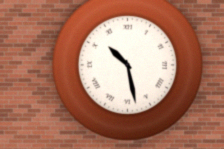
10:28
